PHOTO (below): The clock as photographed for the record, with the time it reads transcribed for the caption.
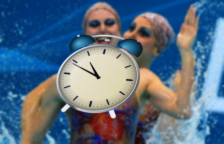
10:49
